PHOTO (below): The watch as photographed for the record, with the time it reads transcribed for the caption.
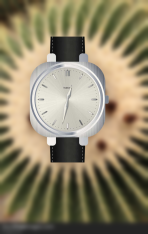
12:32
